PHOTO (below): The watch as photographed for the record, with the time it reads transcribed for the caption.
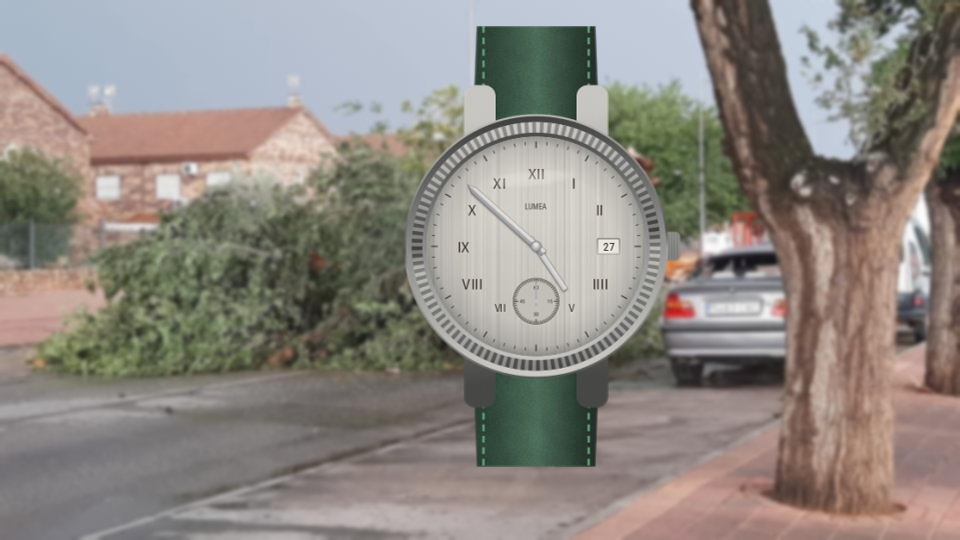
4:52
